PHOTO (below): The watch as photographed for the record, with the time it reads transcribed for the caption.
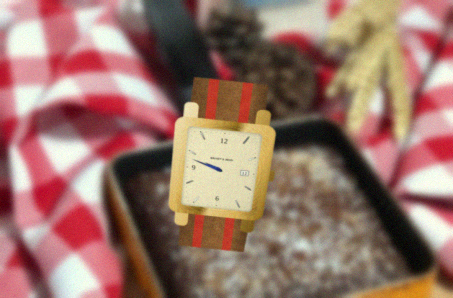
9:48
